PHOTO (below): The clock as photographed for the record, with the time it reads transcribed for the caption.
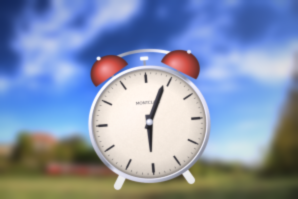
6:04
